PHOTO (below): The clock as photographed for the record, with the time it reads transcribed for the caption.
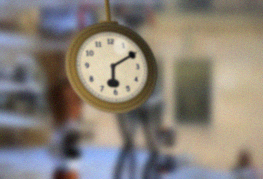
6:10
